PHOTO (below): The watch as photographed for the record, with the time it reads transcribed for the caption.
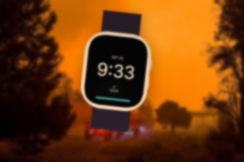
9:33
